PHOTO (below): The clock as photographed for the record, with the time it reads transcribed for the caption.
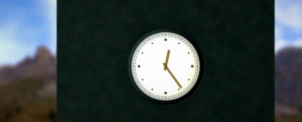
12:24
